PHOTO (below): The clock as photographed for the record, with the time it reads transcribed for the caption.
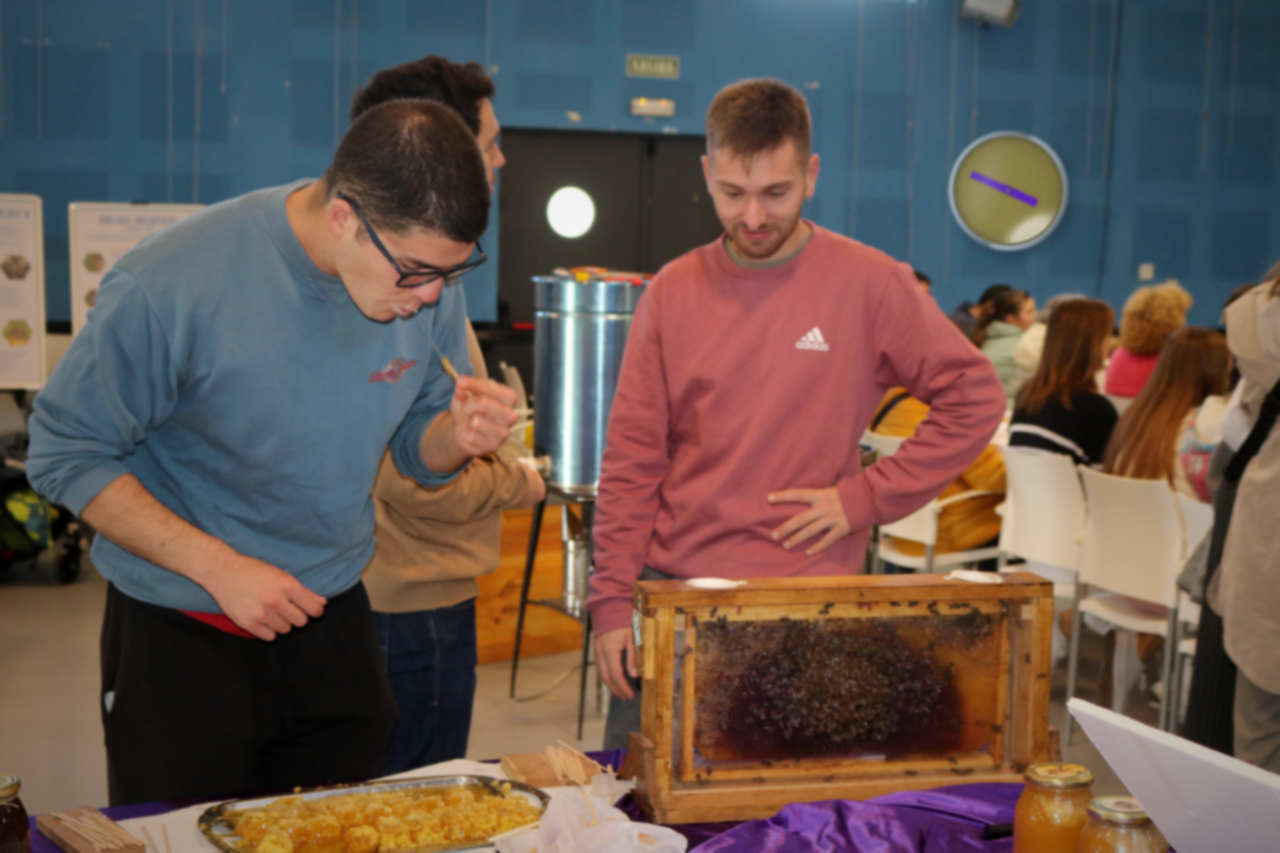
3:49
